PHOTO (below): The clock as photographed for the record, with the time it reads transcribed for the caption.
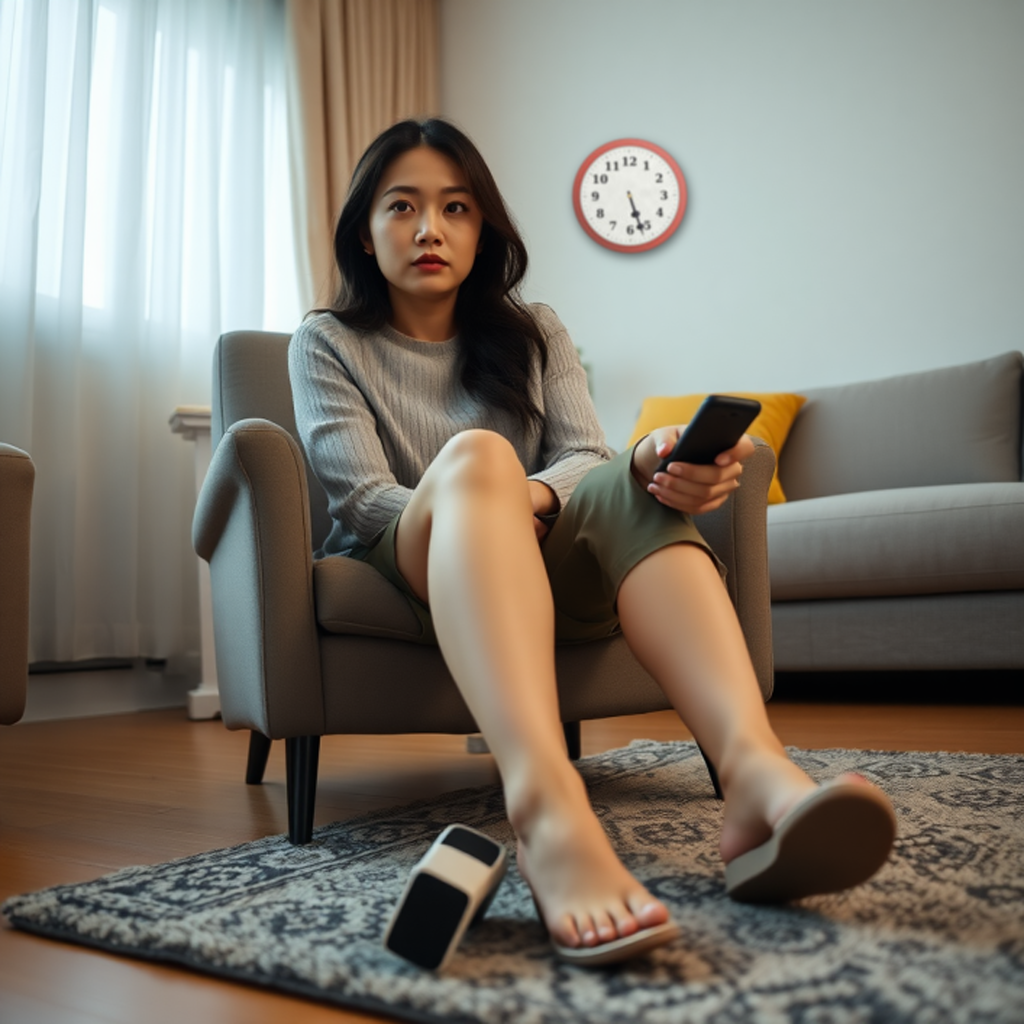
5:27
